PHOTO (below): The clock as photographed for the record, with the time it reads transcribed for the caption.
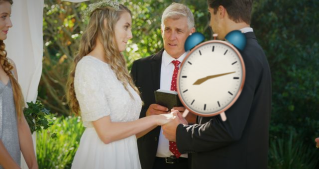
8:13
